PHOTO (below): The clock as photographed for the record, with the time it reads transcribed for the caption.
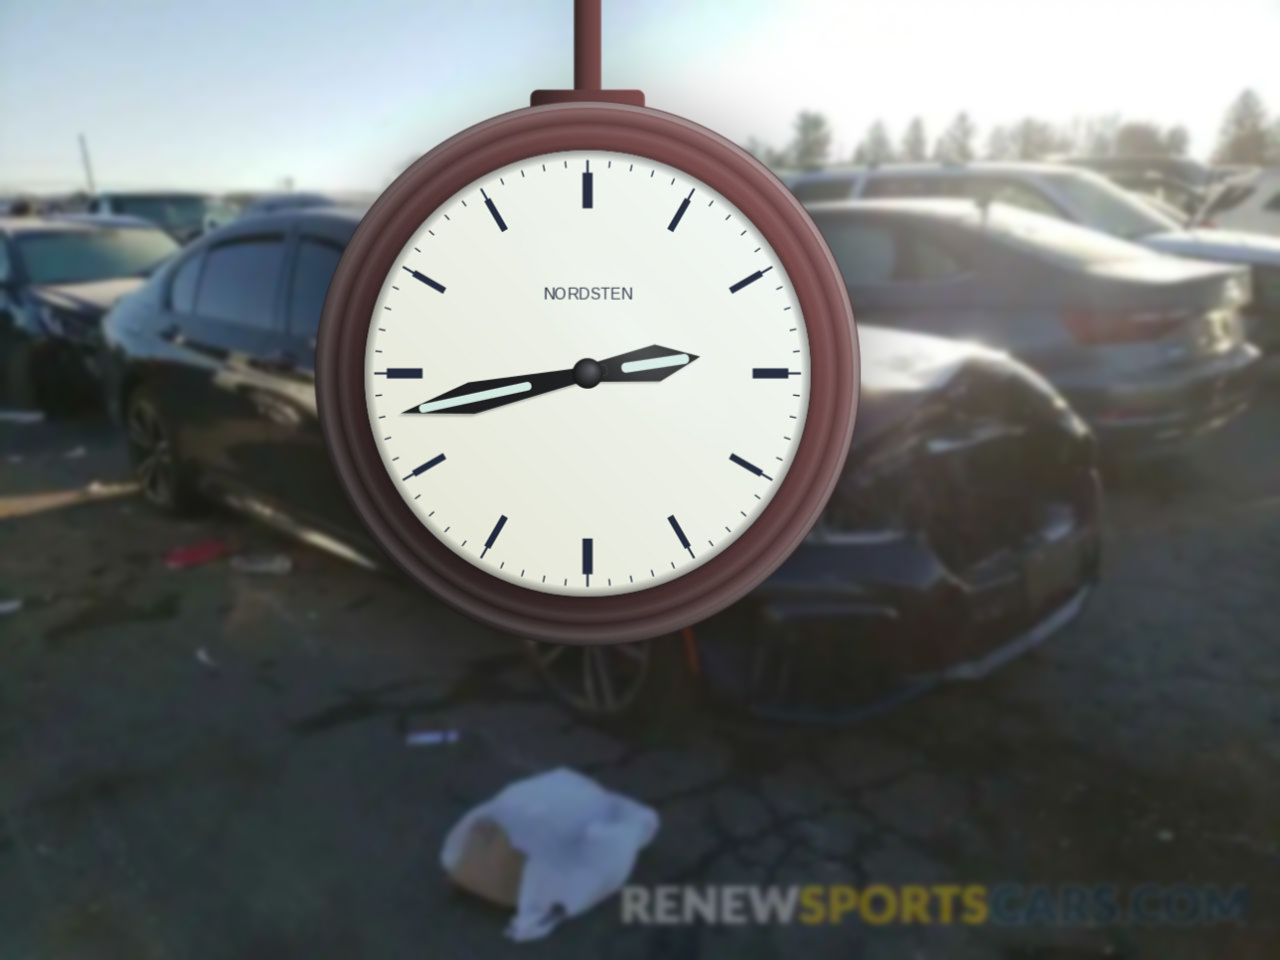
2:43
